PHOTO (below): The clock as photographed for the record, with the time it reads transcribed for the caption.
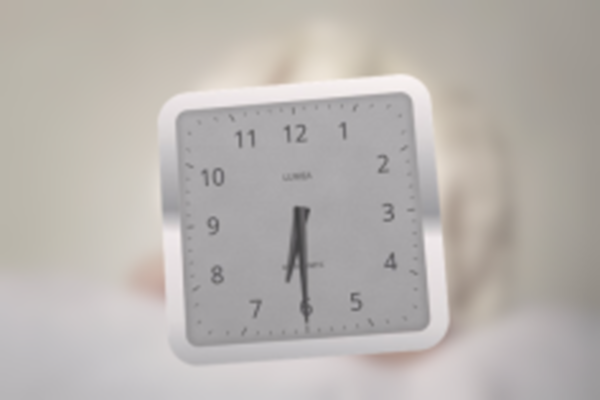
6:30
